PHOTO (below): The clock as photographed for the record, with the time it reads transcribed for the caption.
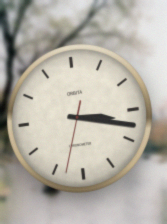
3:17:33
